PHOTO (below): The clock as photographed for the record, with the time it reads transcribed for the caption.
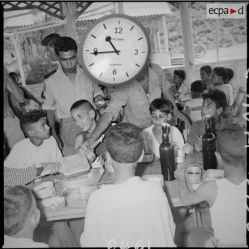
10:44
